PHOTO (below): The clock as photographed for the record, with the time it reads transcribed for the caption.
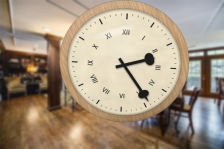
2:24
